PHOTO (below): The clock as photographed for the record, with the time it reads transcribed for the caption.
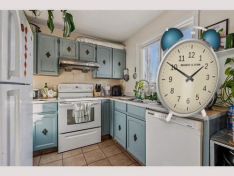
1:50
